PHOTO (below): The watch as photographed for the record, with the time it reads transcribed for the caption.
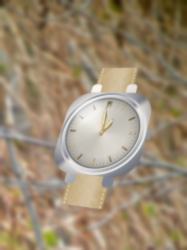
12:59
